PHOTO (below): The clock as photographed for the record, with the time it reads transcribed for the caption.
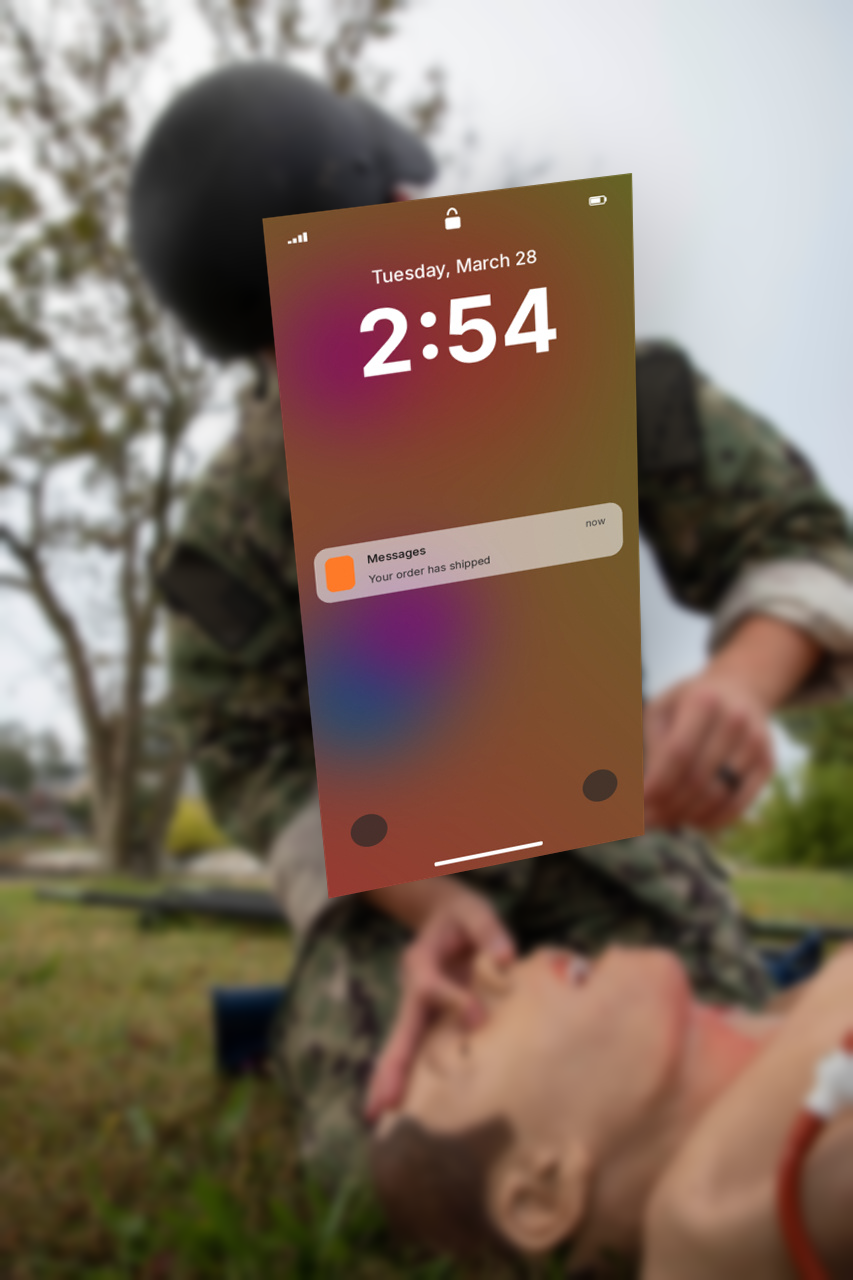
2:54
